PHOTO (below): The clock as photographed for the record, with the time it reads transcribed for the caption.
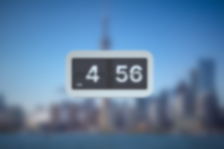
4:56
